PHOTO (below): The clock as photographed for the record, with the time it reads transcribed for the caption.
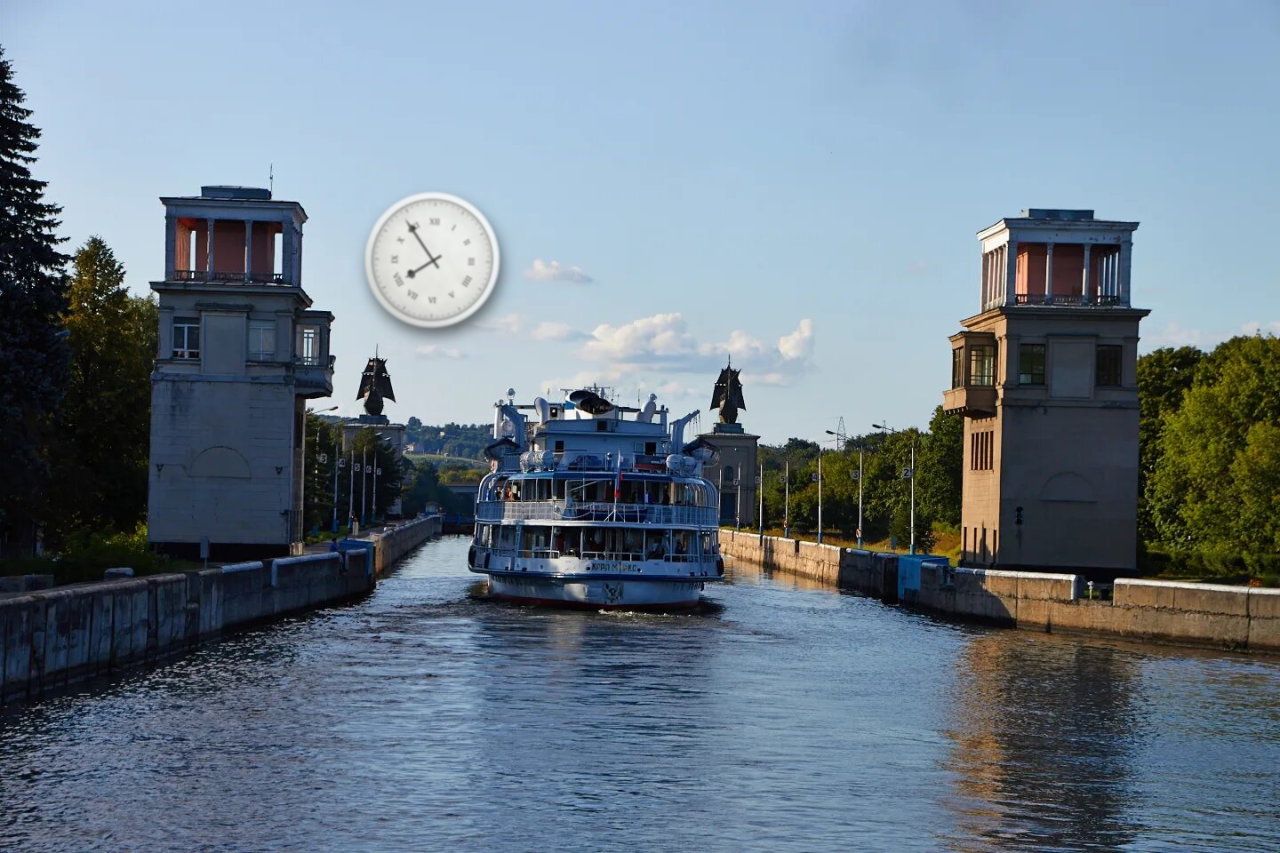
7:54
